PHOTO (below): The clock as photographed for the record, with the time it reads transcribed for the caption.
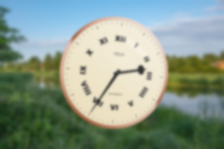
2:35
